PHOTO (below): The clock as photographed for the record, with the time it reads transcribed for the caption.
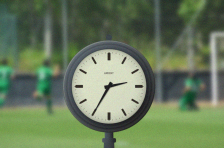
2:35
